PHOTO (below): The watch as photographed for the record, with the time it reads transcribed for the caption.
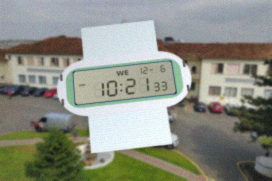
10:21:33
